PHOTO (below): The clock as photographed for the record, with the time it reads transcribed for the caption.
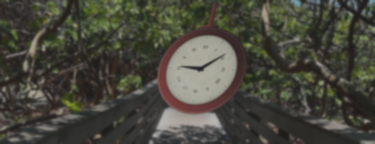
9:09
